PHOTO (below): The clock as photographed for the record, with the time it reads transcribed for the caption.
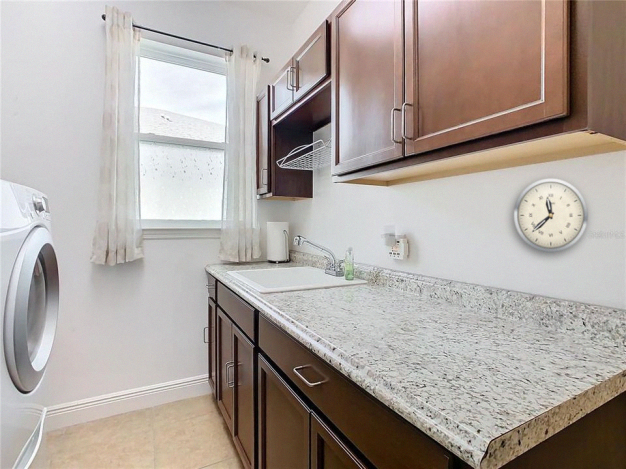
11:38
